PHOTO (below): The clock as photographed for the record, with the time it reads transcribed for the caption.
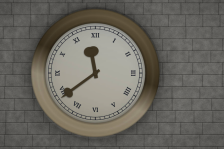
11:39
